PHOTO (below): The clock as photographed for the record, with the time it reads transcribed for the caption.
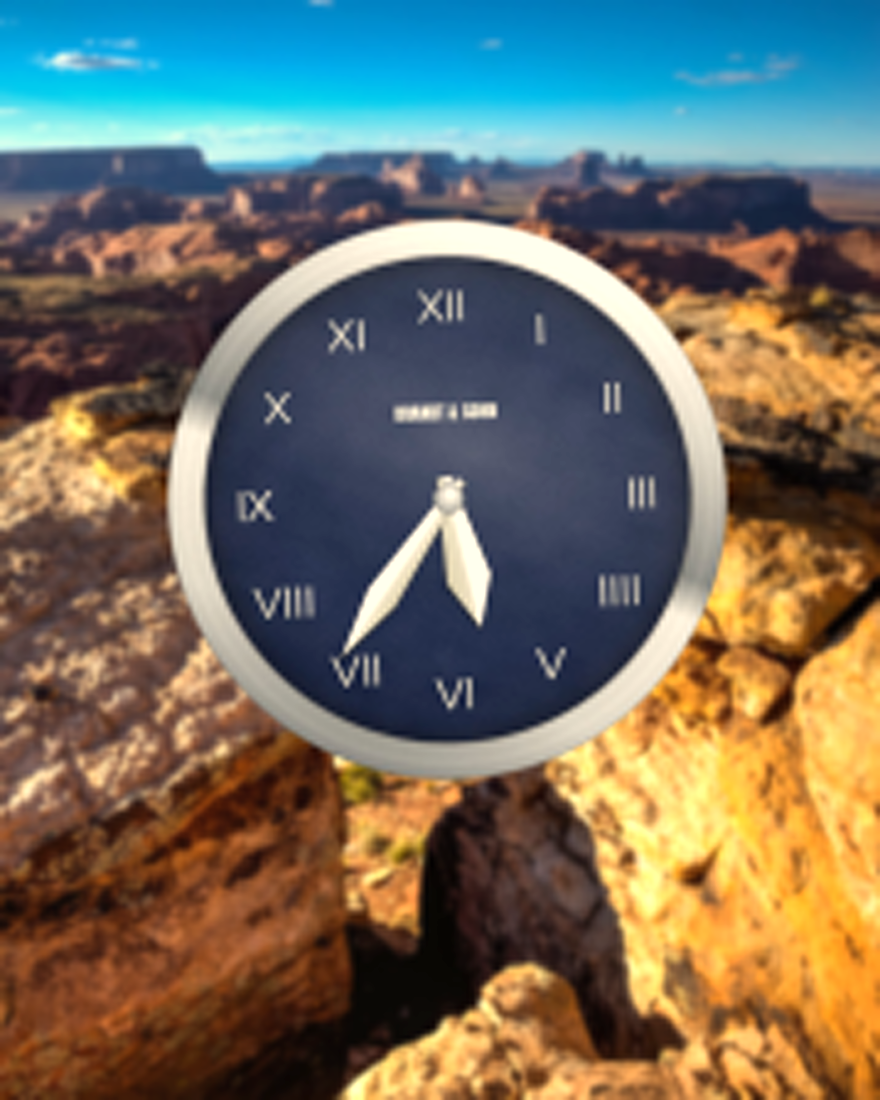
5:36
